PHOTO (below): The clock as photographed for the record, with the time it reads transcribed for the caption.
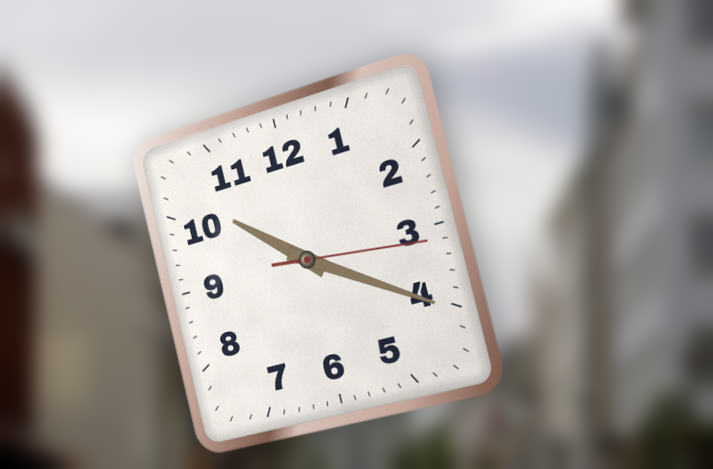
10:20:16
